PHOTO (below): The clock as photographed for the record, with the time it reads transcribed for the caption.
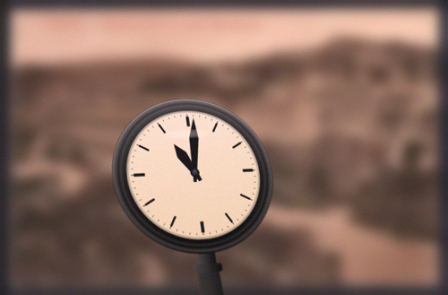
11:01
